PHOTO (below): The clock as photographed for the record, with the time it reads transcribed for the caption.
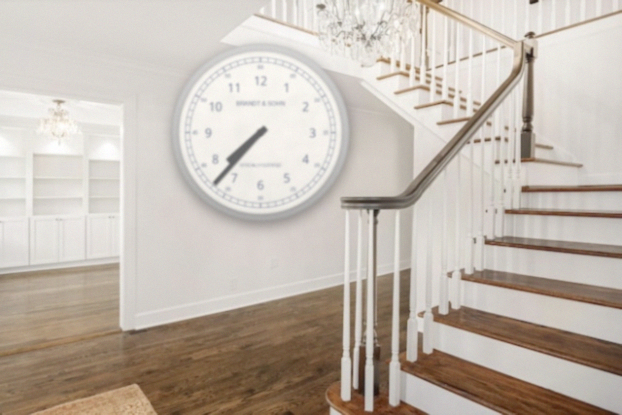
7:37
